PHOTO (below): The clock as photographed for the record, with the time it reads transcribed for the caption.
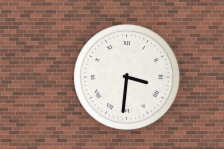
3:31
